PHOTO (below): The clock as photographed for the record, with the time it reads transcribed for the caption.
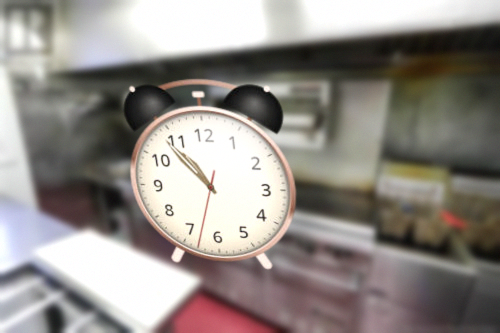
10:53:33
